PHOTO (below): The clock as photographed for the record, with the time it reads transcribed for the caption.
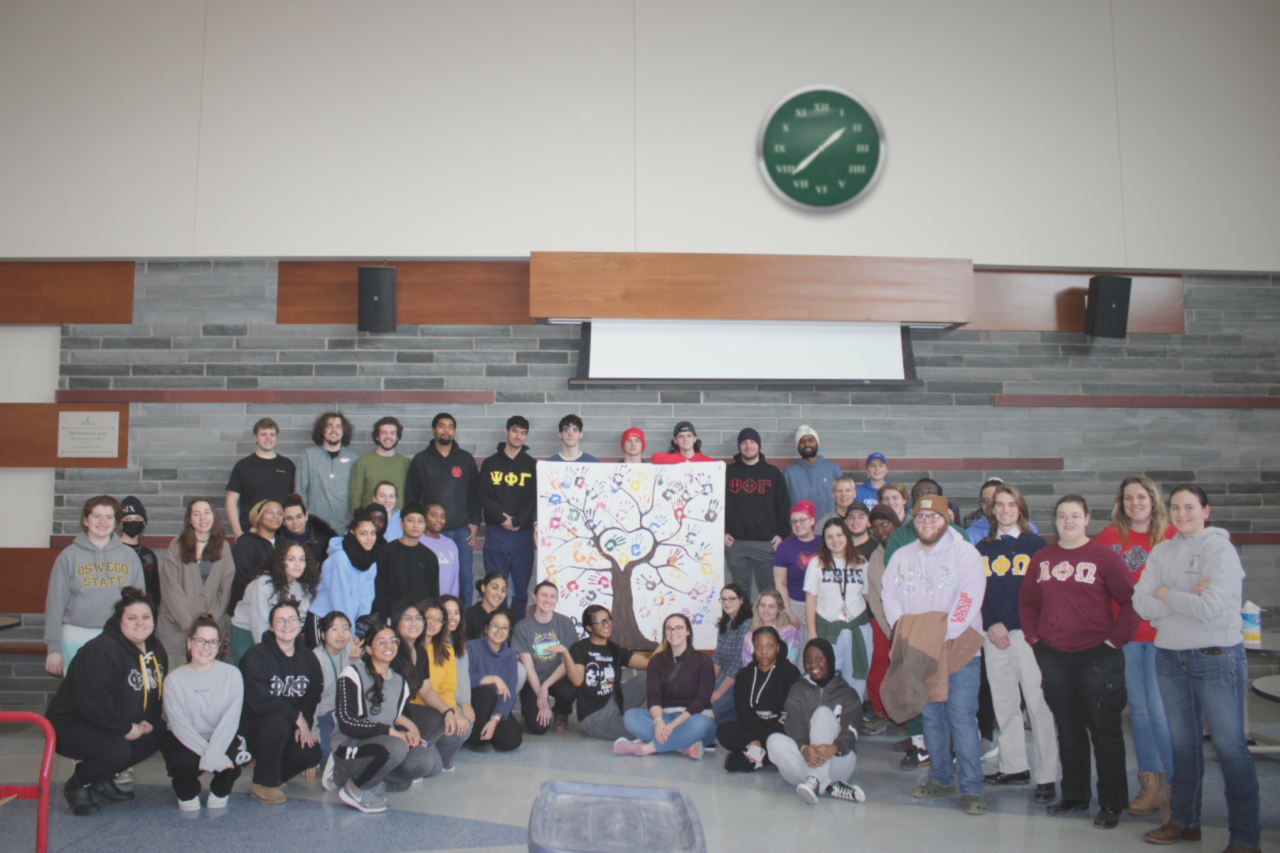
1:38
